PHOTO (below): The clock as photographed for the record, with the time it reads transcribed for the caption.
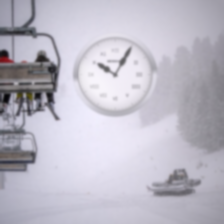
10:05
